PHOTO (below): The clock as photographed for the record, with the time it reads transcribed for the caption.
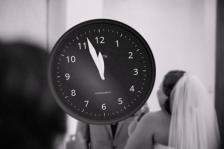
11:57
